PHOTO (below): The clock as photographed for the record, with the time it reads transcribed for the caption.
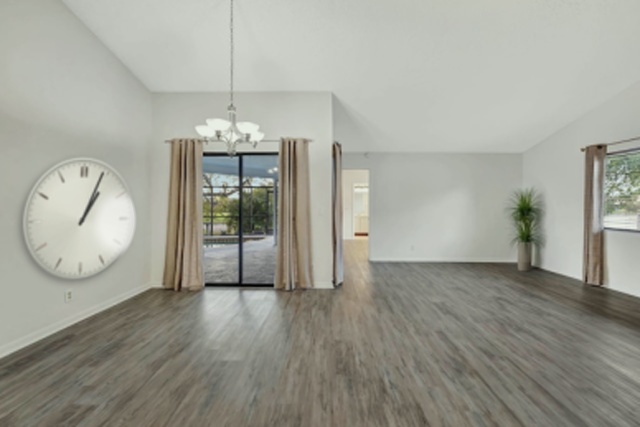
1:04
